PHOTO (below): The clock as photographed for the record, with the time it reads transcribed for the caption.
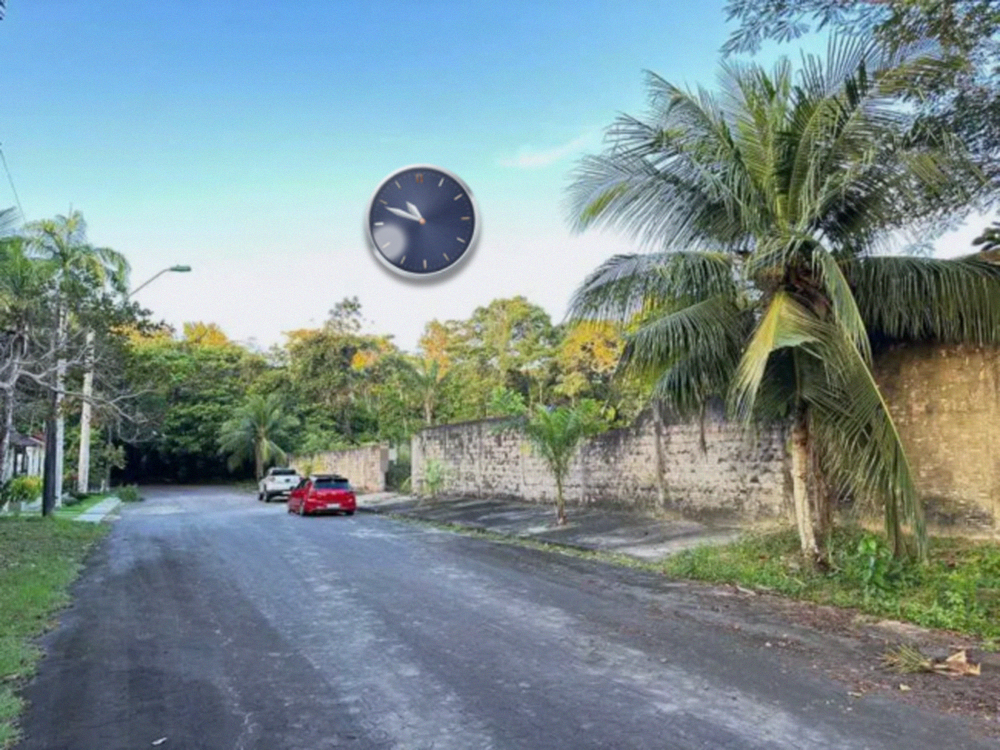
10:49
